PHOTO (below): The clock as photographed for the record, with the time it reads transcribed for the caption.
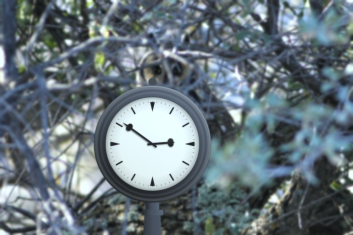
2:51
